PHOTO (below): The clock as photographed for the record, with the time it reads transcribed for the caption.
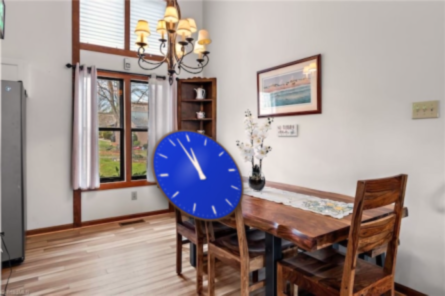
11:57
